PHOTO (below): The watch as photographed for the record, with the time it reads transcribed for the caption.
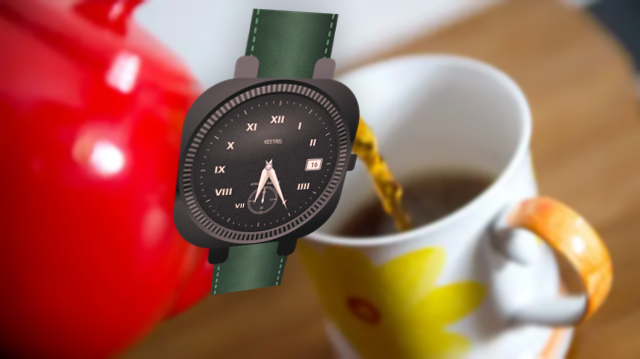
6:25
